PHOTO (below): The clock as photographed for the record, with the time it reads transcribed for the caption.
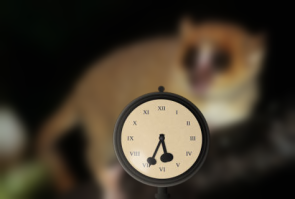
5:34
